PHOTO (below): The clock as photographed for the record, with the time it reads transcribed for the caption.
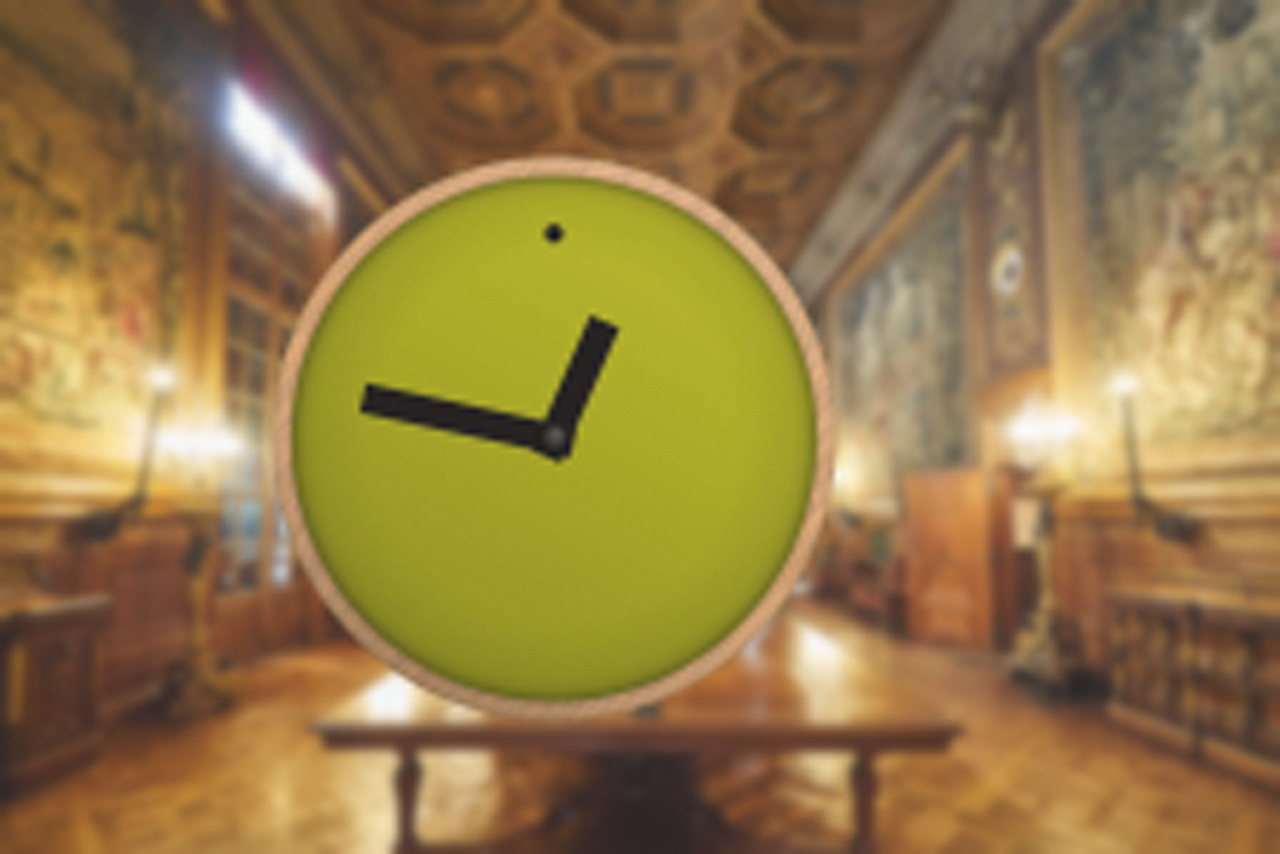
12:47
